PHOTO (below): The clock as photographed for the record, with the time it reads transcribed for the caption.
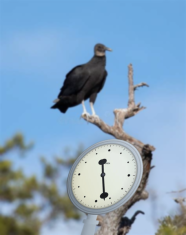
11:27
